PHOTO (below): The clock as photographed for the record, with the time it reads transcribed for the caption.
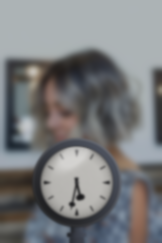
5:32
